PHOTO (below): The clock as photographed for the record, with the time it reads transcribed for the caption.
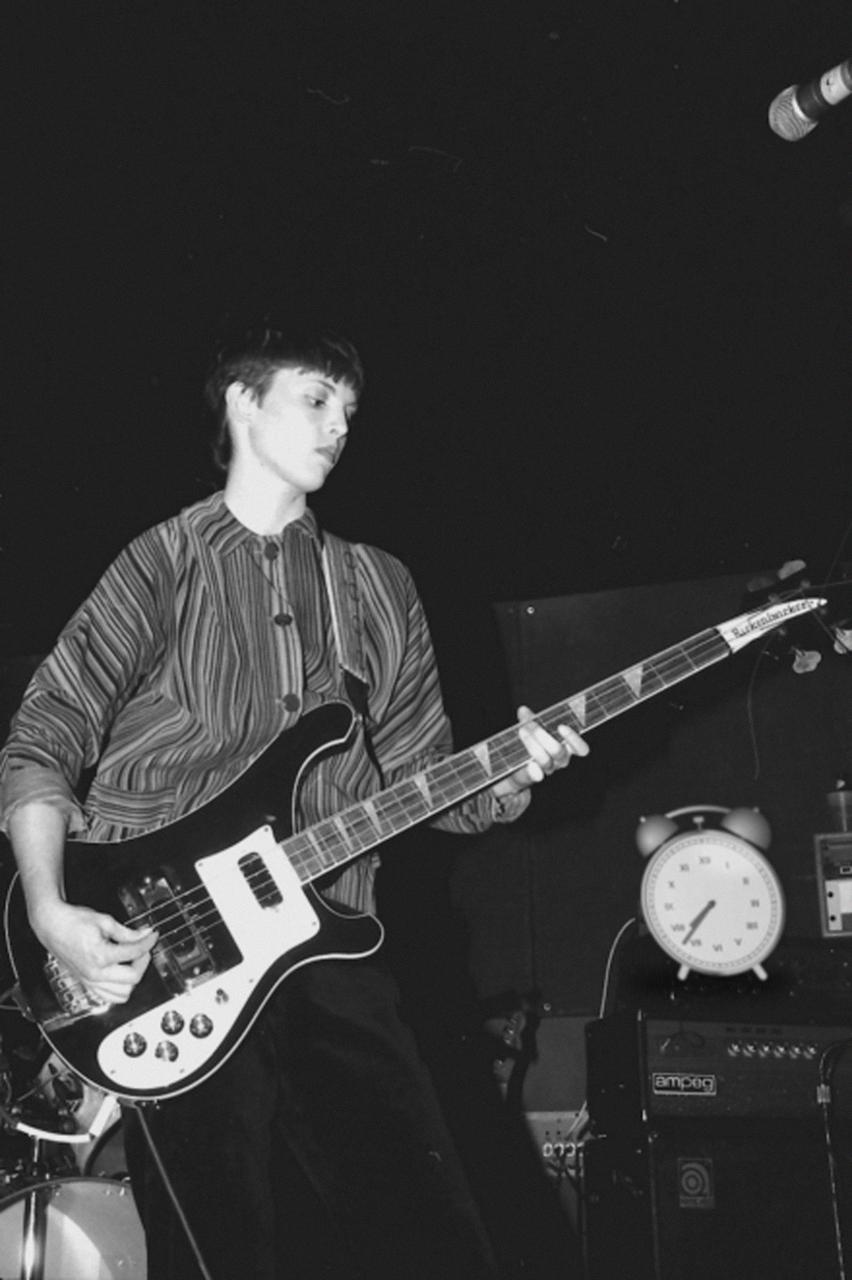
7:37
